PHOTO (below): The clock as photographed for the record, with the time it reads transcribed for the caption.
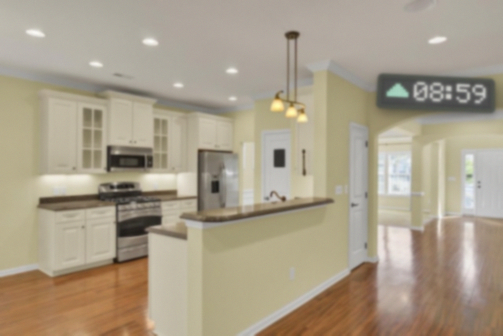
8:59
